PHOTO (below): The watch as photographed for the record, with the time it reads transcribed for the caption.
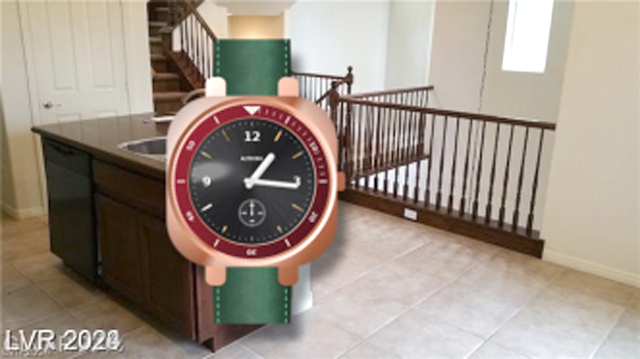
1:16
